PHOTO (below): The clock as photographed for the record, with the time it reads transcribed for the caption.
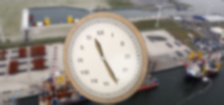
11:26
